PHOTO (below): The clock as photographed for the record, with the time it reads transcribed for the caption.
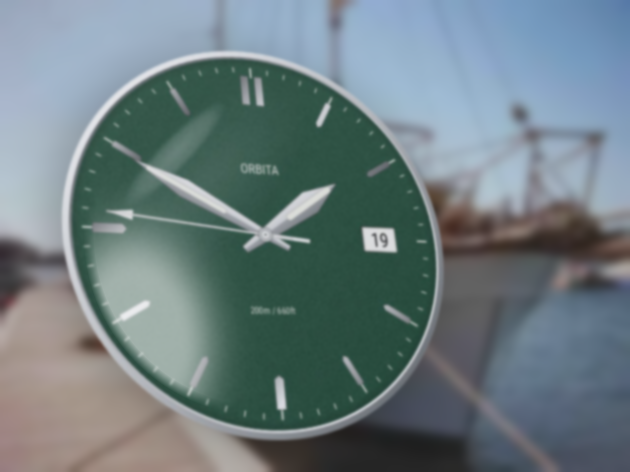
1:49:46
